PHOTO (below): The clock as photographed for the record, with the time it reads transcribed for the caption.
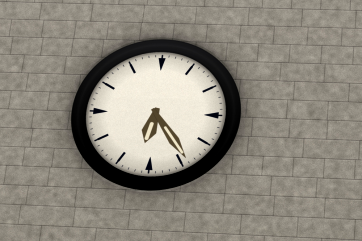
6:24
